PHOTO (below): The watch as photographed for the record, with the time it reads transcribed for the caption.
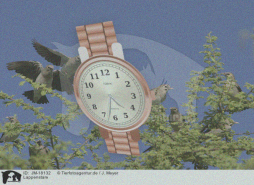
4:33
